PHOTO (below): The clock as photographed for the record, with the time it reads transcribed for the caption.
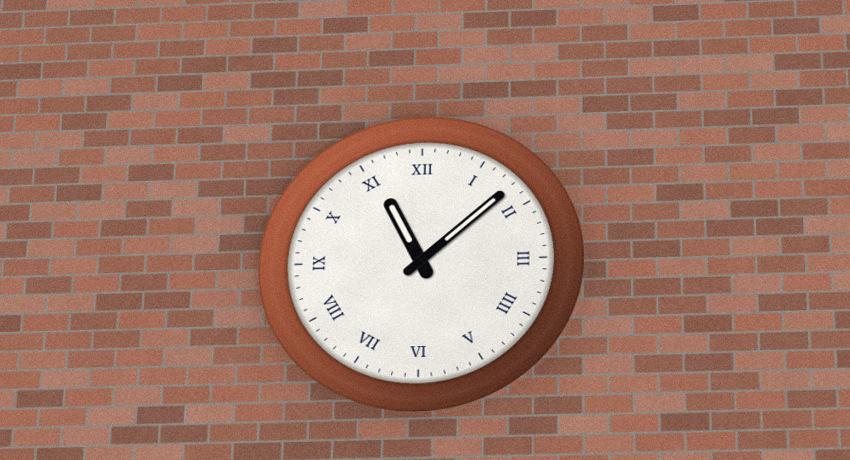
11:08
